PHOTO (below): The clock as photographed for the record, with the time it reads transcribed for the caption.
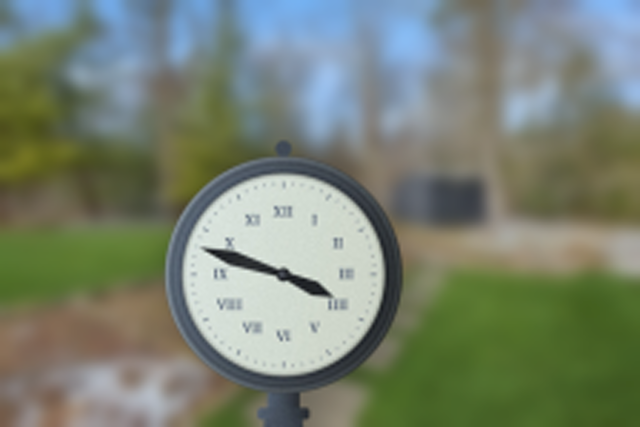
3:48
